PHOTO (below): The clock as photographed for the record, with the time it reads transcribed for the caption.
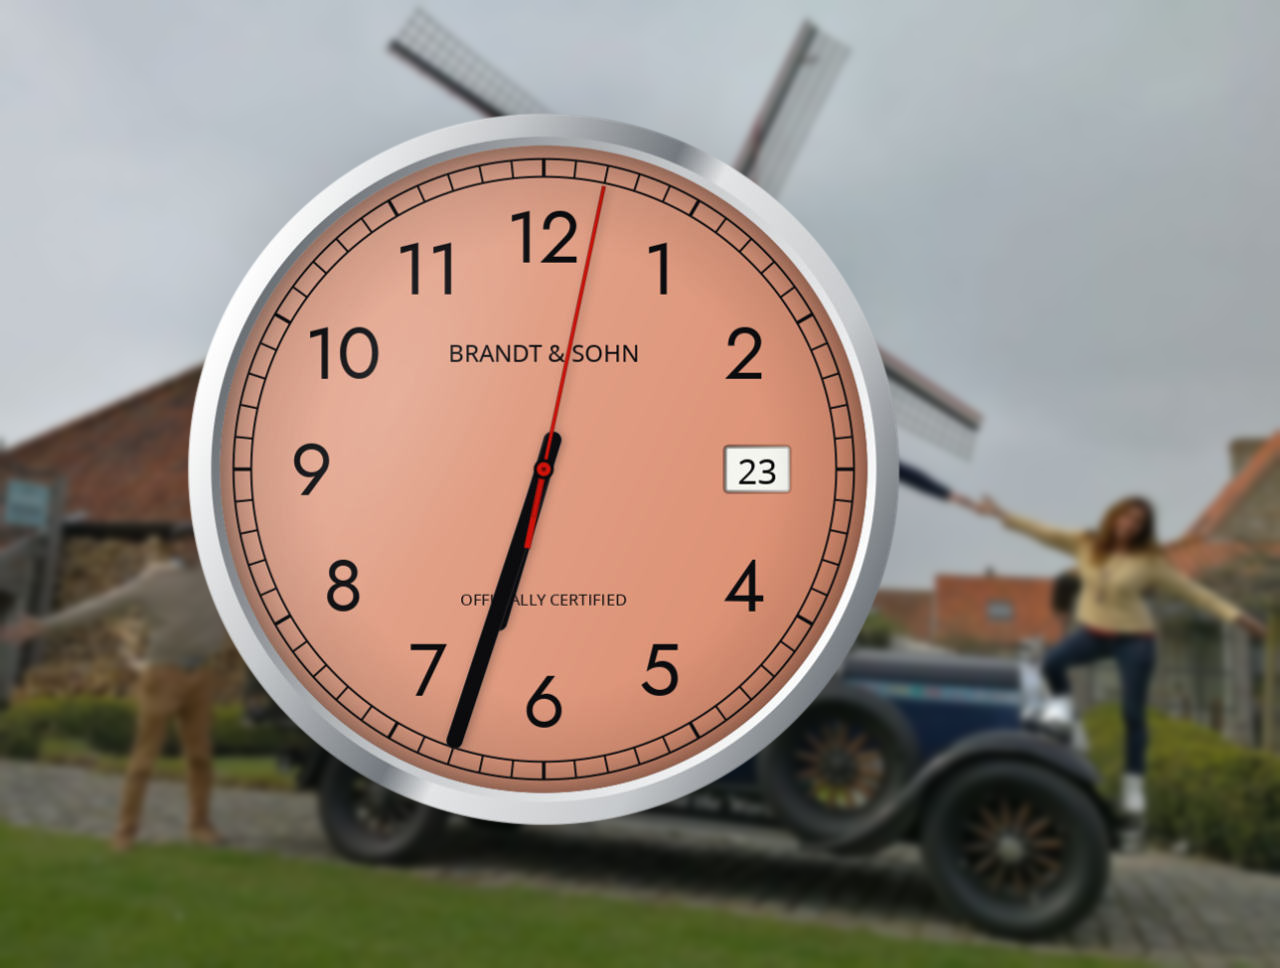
6:33:02
